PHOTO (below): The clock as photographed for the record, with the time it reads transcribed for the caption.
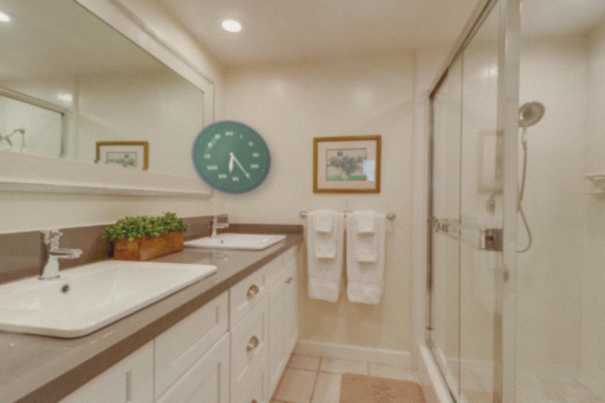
6:25
